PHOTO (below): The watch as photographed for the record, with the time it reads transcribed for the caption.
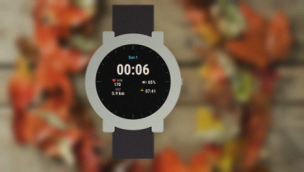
0:06
